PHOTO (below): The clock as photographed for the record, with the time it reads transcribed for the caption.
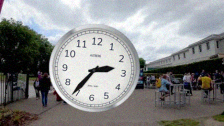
2:36
